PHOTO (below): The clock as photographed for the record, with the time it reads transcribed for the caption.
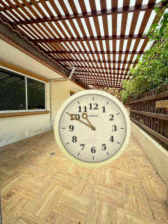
10:50
